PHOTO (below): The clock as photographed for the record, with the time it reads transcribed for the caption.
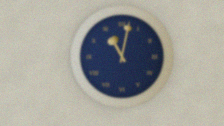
11:02
